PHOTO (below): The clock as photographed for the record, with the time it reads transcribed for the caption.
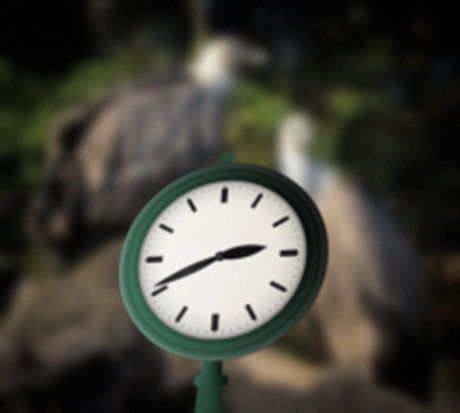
2:41
